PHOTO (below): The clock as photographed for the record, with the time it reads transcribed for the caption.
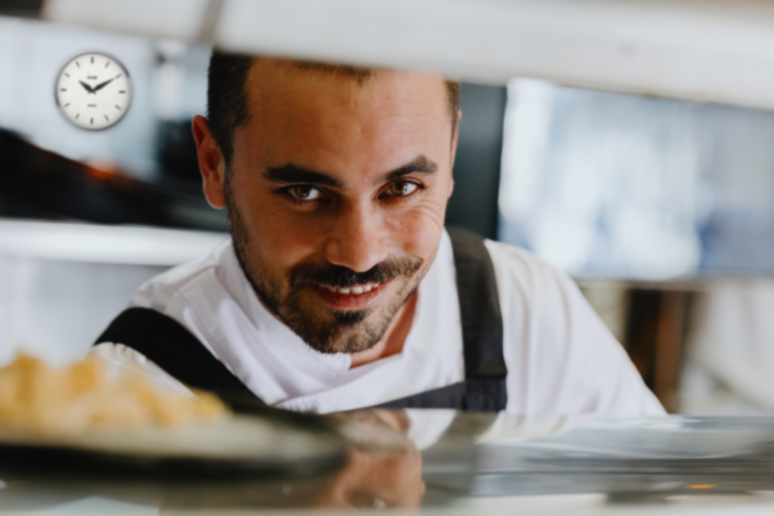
10:10
